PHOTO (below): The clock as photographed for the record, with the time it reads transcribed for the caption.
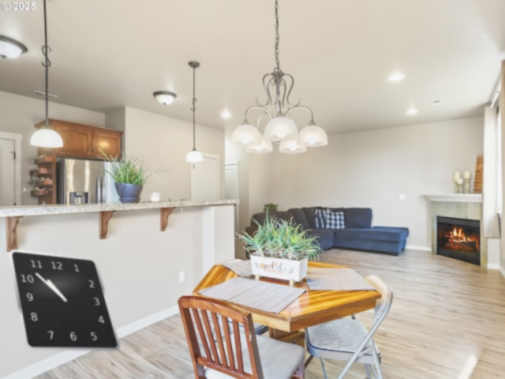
10:53
